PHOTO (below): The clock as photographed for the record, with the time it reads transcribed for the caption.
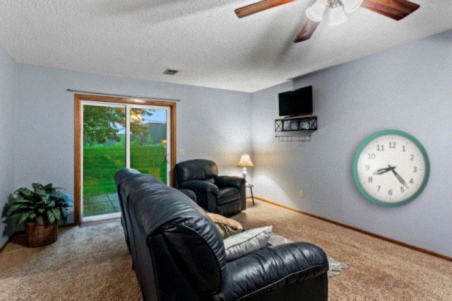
8:23
